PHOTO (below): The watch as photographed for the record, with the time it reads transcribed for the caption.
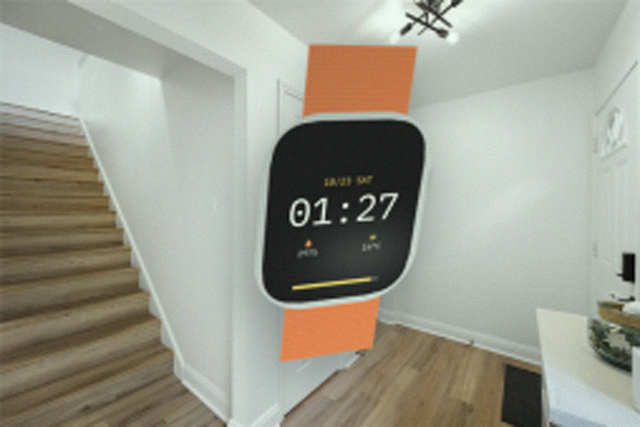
1:27
